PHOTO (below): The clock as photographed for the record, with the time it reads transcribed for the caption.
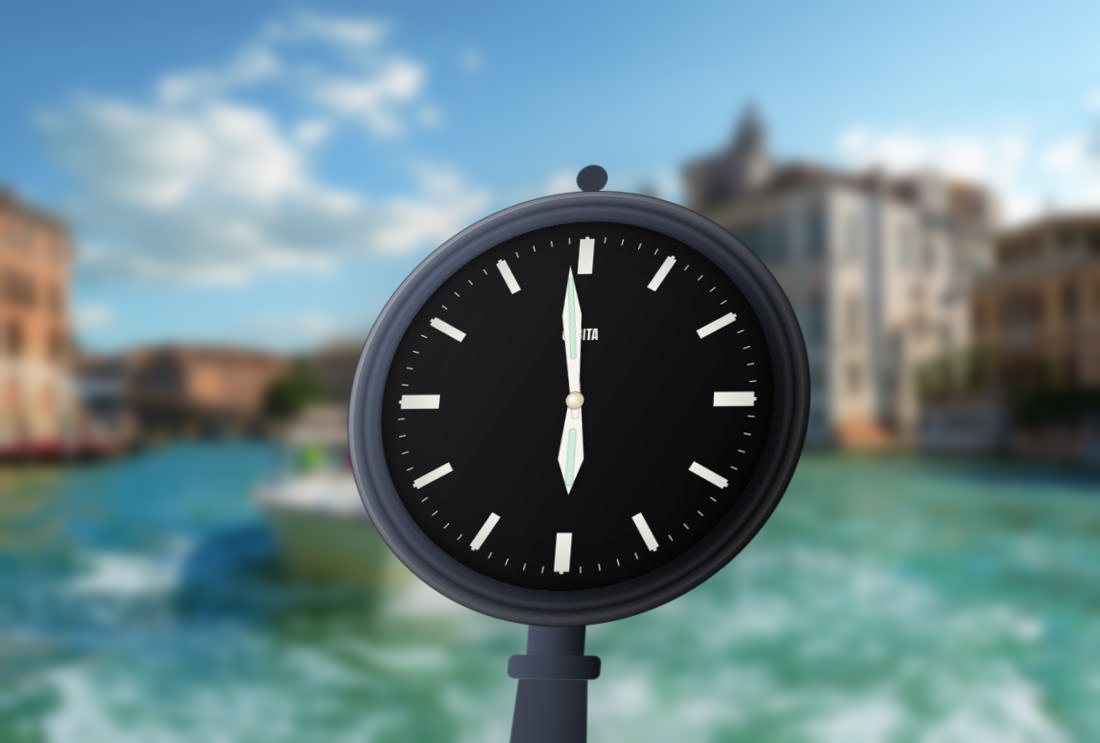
5:59
